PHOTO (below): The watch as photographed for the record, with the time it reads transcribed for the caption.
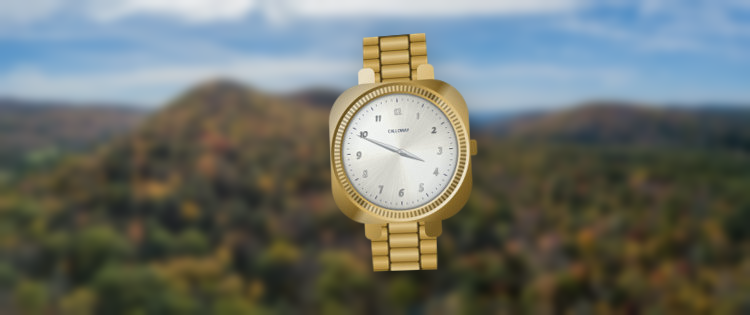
3:49
